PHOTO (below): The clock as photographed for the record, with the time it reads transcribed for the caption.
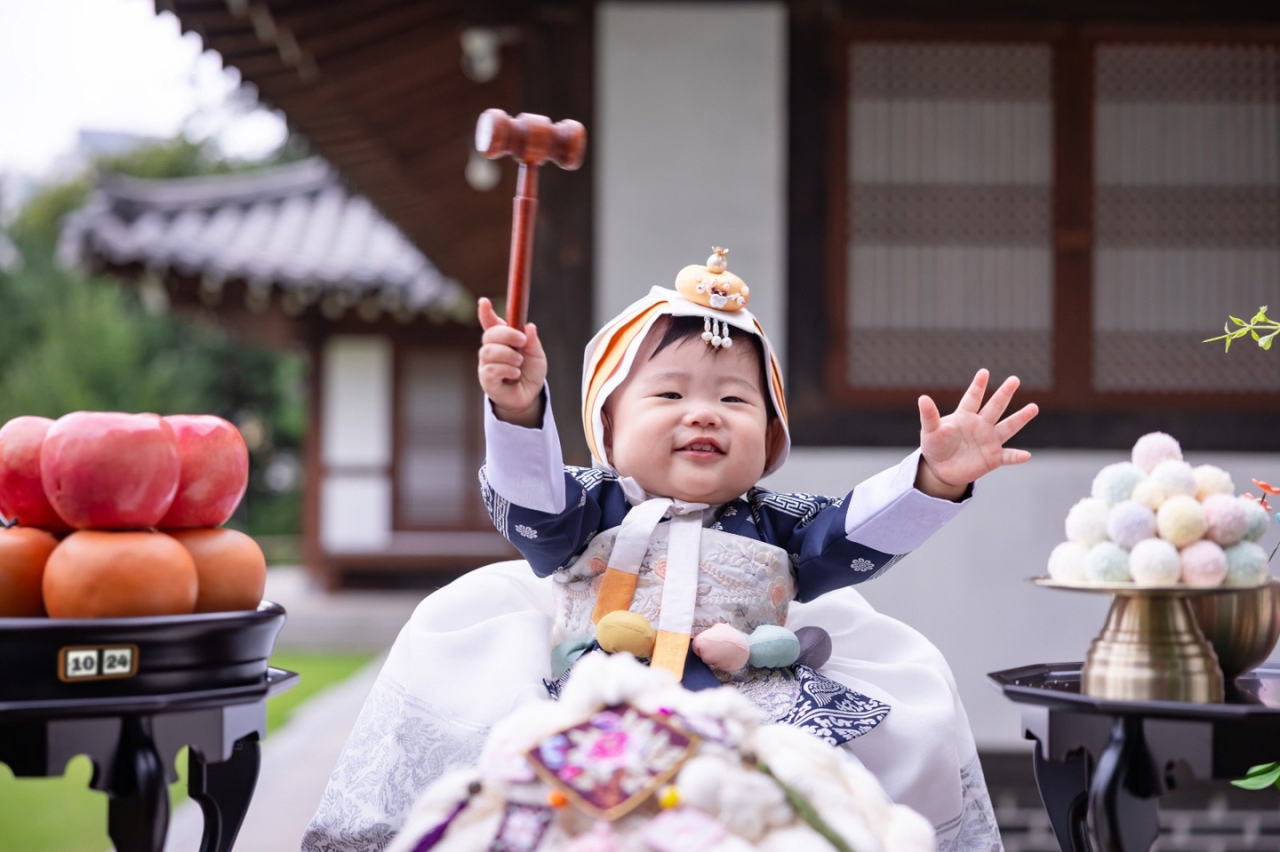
10:24
